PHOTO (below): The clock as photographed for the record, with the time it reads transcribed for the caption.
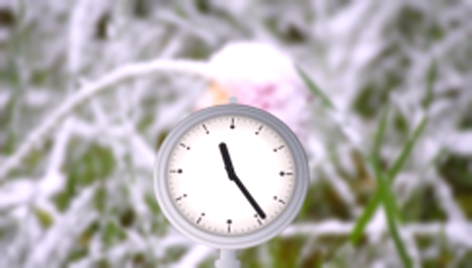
11:24
